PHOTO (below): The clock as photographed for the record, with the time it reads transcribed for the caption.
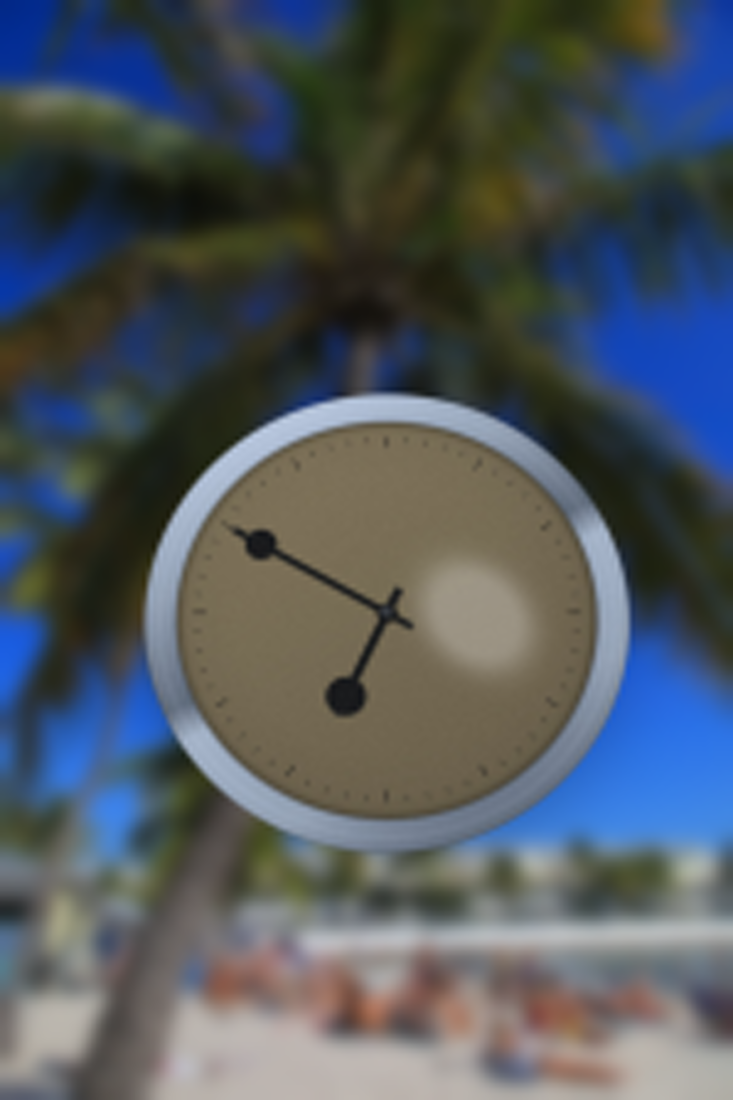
6:50
